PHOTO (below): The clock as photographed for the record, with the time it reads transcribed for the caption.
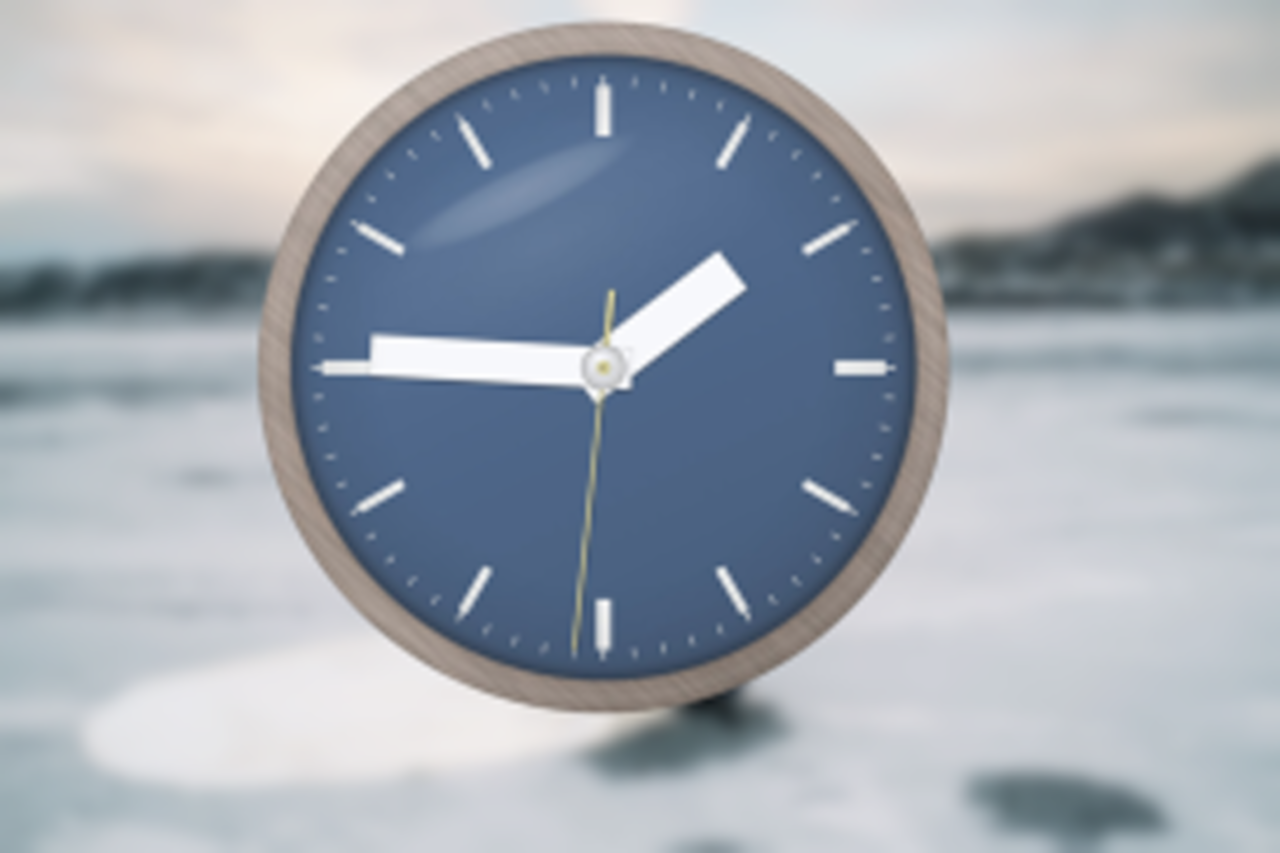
1:45:31
